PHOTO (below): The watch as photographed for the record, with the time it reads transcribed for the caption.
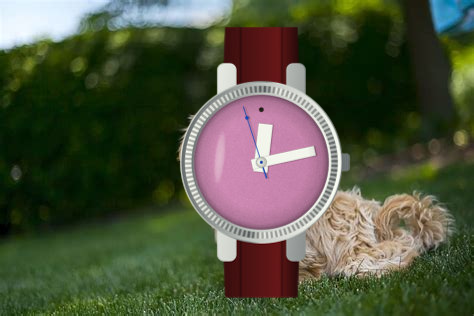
12:12:57
